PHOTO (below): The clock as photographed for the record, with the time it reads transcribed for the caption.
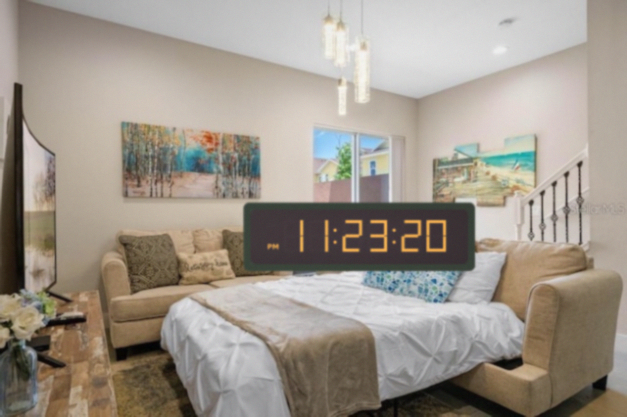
11:23:20
